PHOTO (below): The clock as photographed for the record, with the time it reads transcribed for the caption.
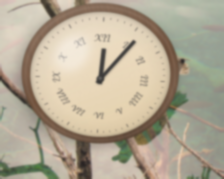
12:06
